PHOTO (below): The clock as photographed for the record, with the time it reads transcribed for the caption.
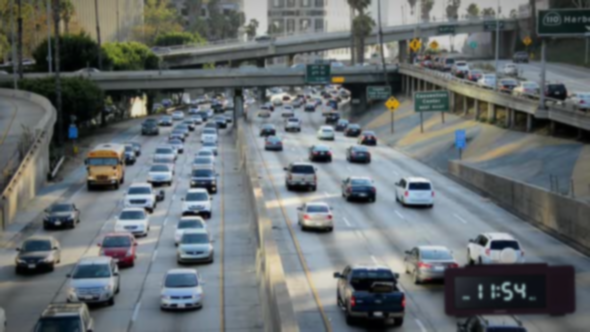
11:54
